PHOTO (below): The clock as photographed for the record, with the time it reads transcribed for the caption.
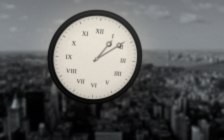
1:09
